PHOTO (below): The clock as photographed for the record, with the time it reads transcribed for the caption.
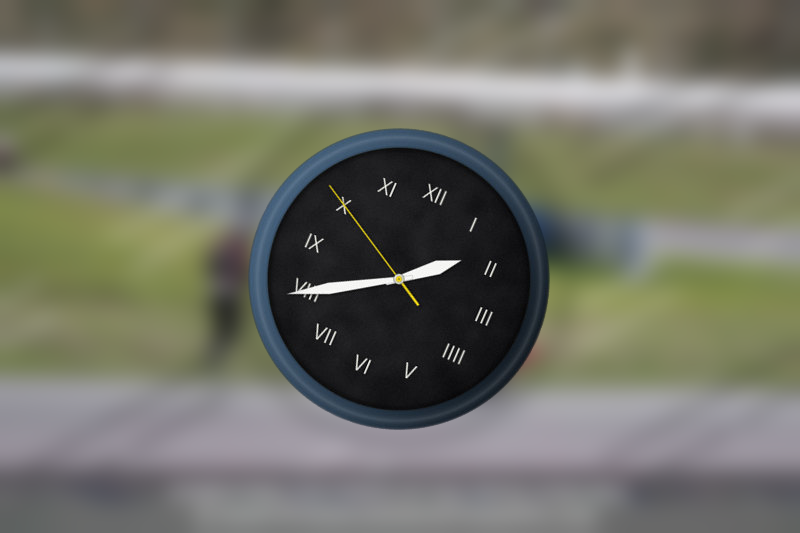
1:39:50
